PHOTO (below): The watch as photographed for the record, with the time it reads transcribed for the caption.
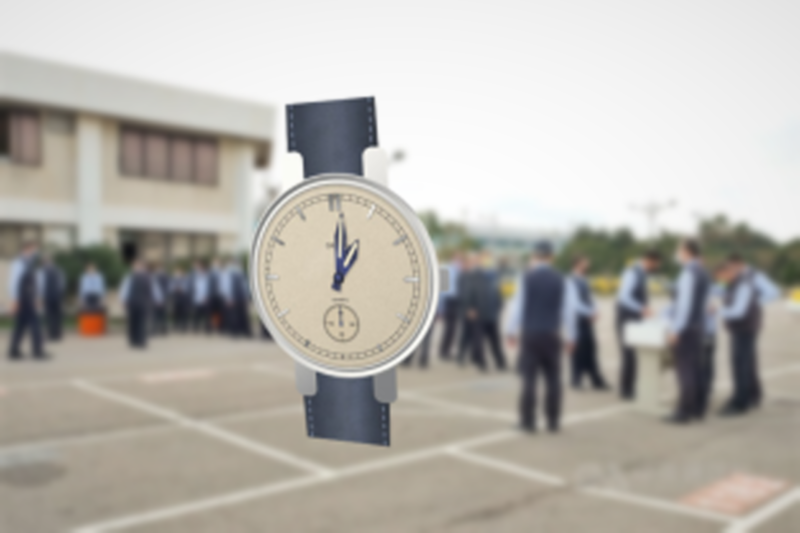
1:01
